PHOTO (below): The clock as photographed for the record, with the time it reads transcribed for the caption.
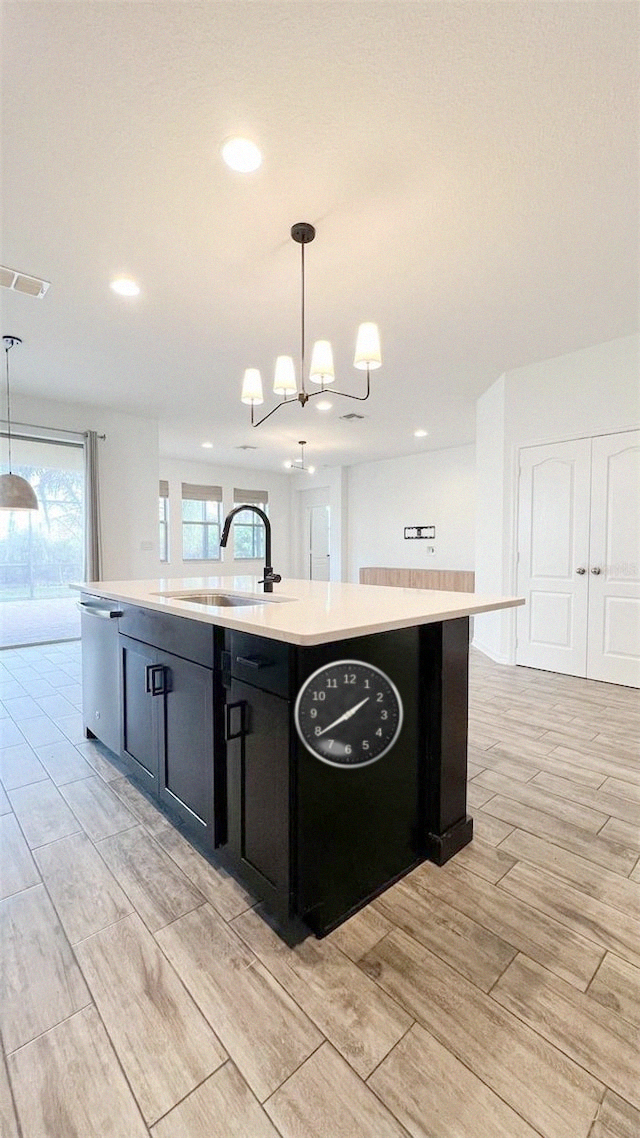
1:39
